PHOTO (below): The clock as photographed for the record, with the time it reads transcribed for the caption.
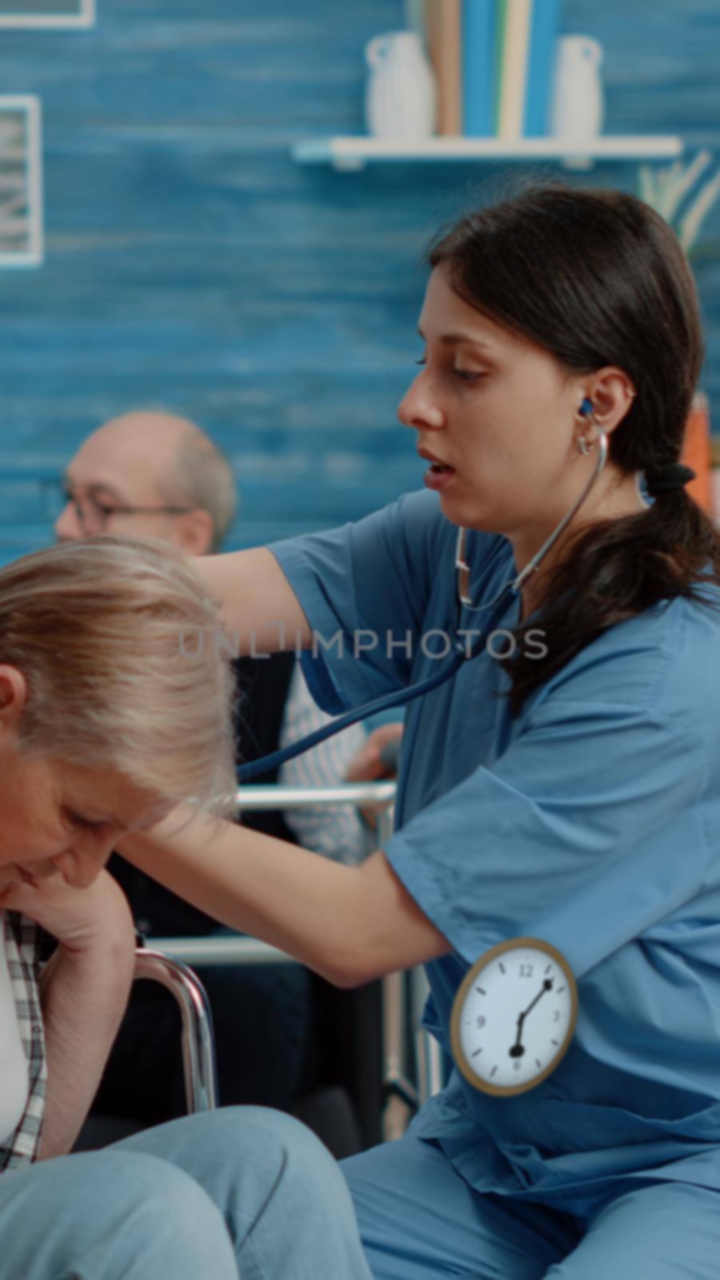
6:07
